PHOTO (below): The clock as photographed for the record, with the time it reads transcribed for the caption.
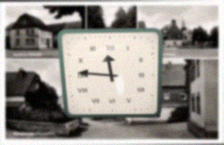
11:46
